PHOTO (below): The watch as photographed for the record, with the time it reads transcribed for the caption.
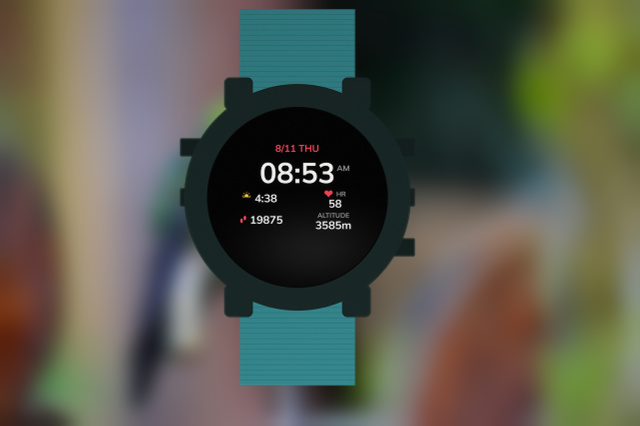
8:53
